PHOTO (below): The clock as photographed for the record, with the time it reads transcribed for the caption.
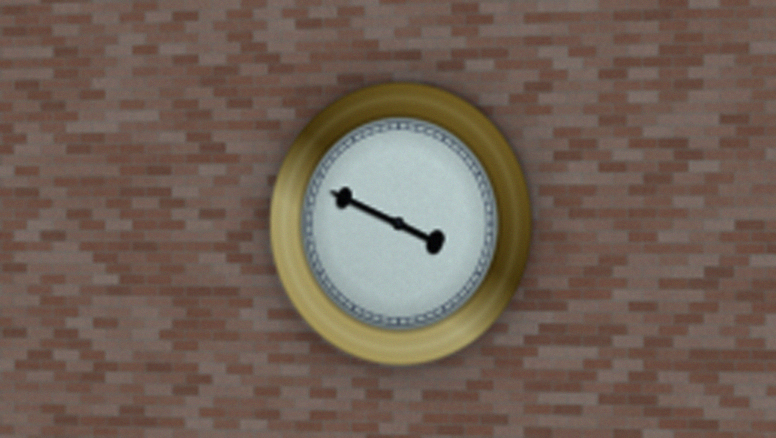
3:49
